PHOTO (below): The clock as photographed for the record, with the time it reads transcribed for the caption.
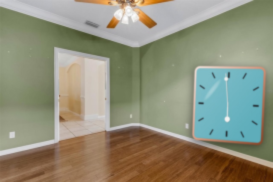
5:59
